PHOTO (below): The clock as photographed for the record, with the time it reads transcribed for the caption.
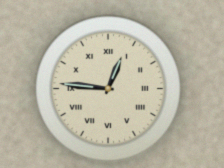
12:46
